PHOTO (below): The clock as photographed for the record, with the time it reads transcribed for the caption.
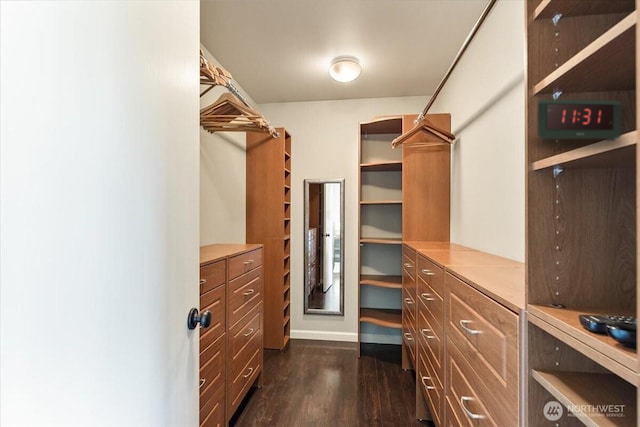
11:31
